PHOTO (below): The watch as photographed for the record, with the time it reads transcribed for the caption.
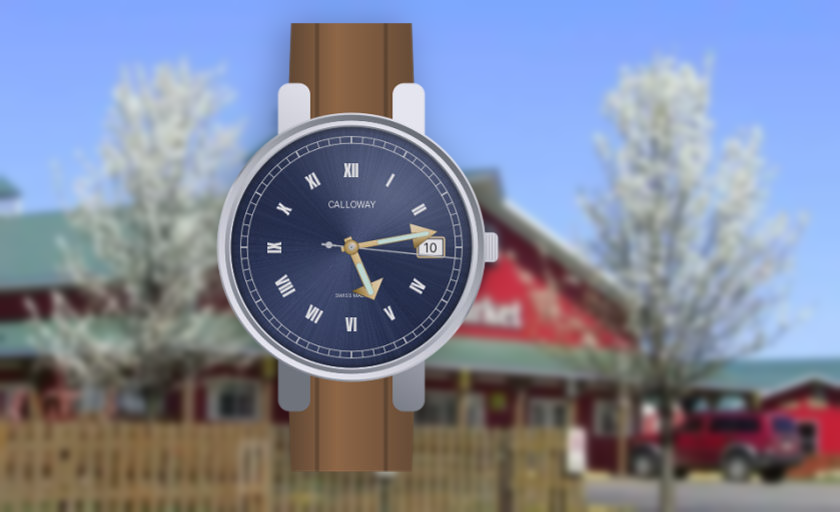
5:13:16
